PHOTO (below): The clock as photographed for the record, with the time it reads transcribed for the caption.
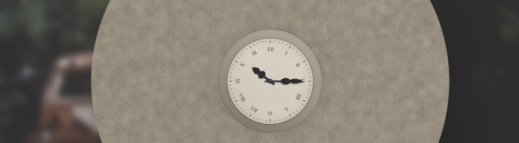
10:15
